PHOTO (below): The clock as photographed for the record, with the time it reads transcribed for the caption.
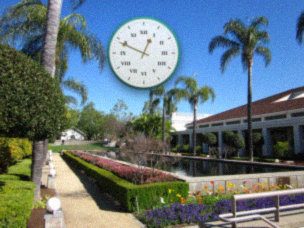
12:49
